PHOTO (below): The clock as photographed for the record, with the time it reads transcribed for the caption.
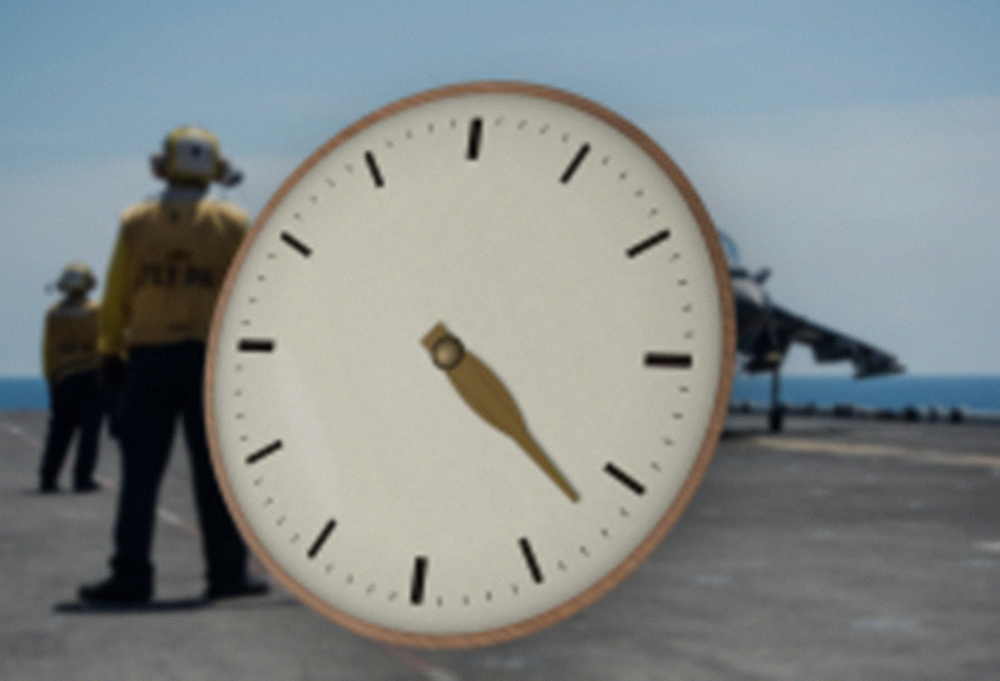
4:22
